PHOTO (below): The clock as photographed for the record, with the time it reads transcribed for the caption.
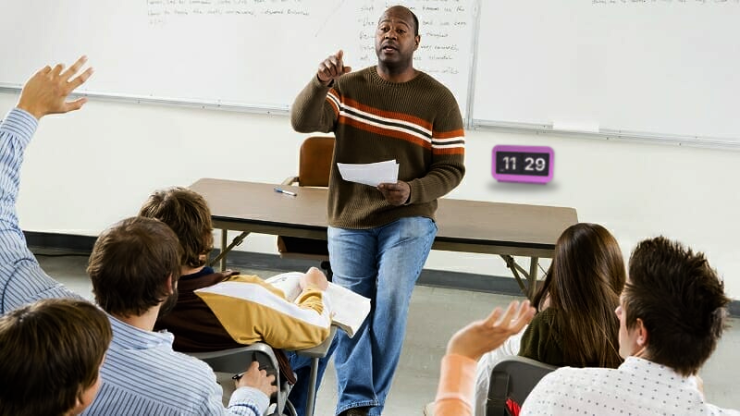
11:29
